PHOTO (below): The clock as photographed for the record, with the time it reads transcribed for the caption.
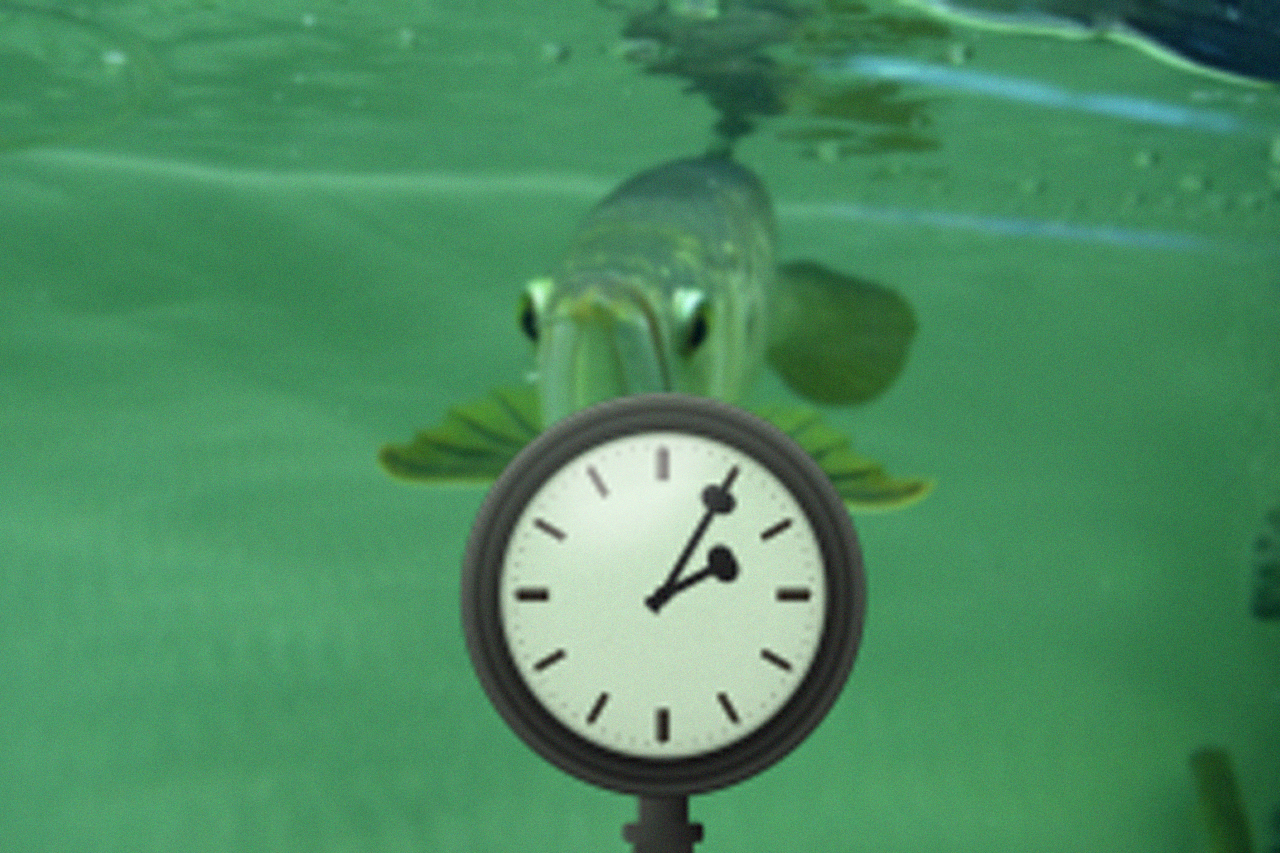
2:05
